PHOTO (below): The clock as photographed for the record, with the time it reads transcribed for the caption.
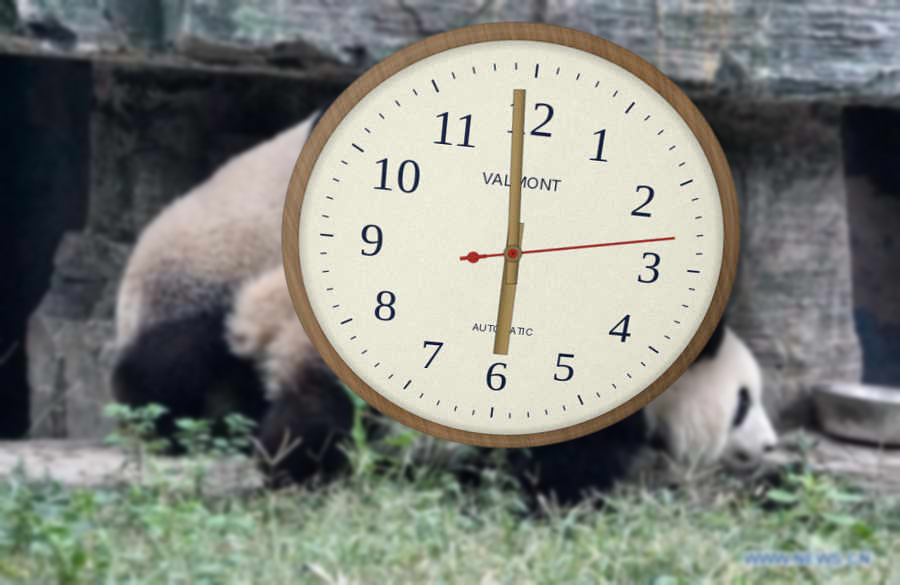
5:59:13
